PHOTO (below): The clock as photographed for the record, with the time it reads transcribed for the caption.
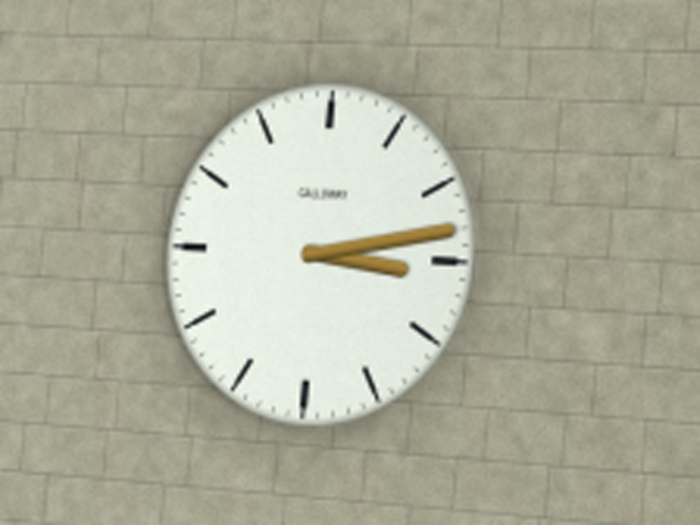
3:13
